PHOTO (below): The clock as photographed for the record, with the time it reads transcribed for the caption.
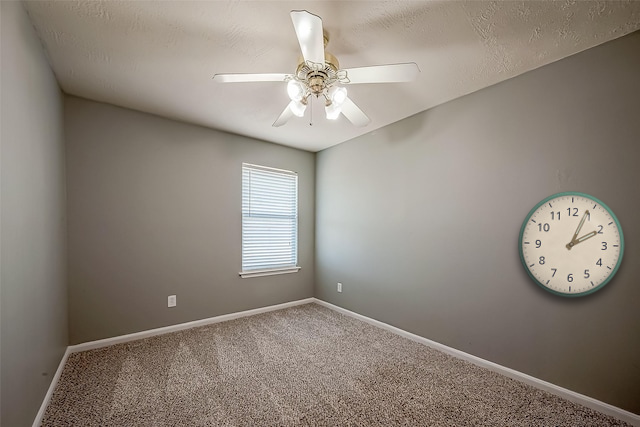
2:04
